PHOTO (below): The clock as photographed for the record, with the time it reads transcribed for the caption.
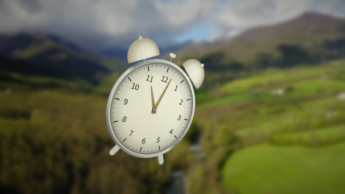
11:02
